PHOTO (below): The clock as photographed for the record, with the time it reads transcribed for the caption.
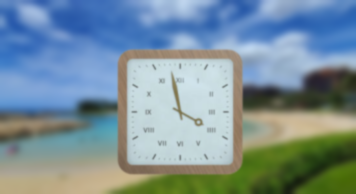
3:58
